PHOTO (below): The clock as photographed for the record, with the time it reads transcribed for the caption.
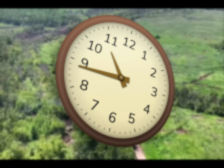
10:44
